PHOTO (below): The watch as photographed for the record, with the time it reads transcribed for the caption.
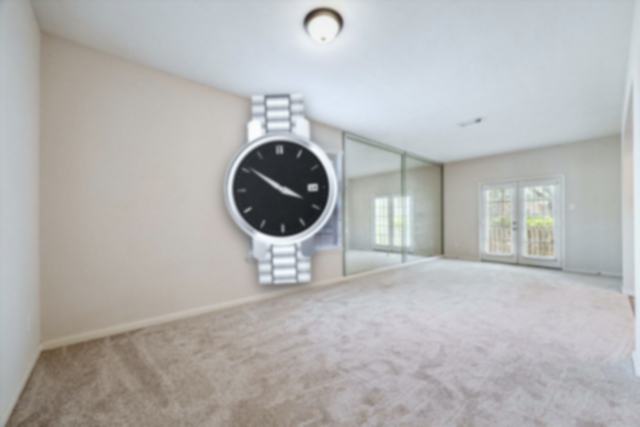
3:51
